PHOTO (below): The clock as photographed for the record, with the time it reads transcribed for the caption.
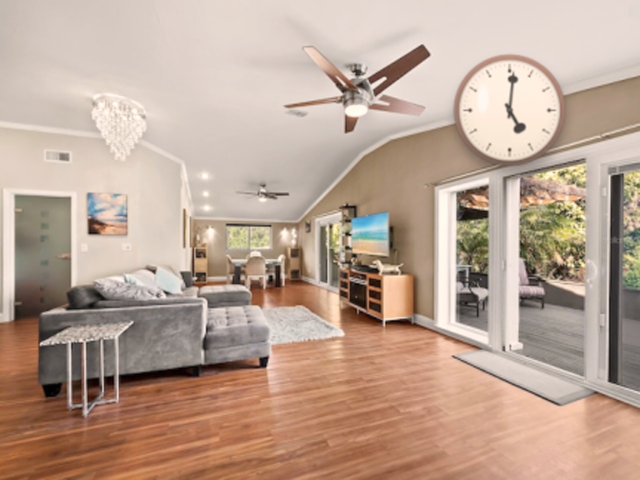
5:01
